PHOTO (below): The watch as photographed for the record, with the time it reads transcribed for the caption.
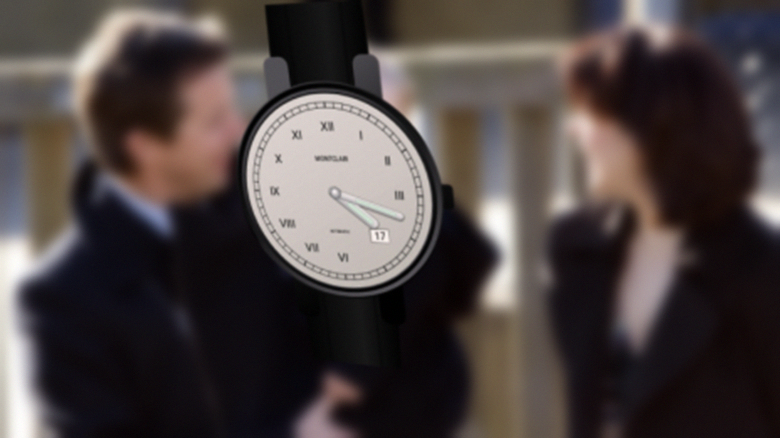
4:18
